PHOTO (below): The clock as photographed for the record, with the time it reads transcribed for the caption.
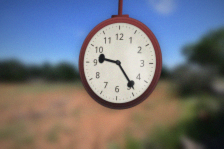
9:24
